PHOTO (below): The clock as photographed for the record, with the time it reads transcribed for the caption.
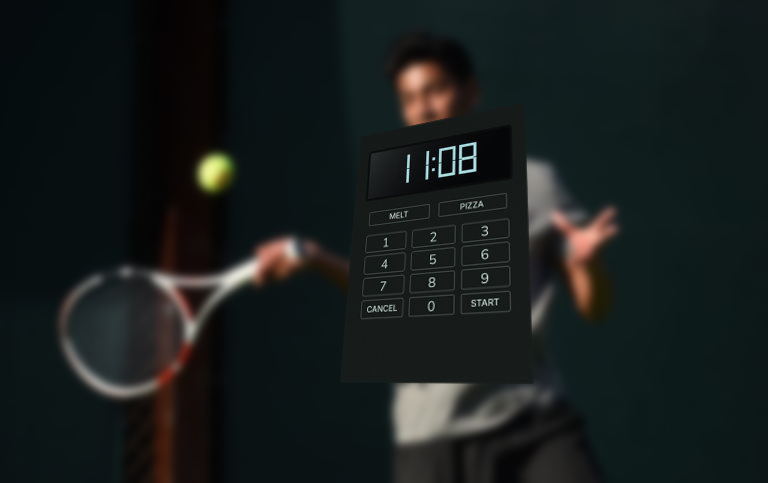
11:08
